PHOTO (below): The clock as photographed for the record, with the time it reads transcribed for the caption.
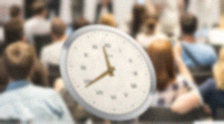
11:39
